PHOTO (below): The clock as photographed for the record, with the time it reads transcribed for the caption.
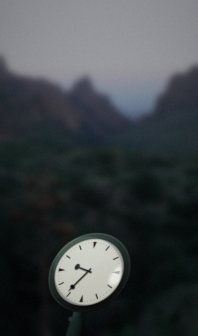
9:36
